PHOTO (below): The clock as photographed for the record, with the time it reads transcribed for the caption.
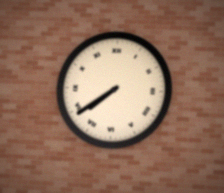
7:39
